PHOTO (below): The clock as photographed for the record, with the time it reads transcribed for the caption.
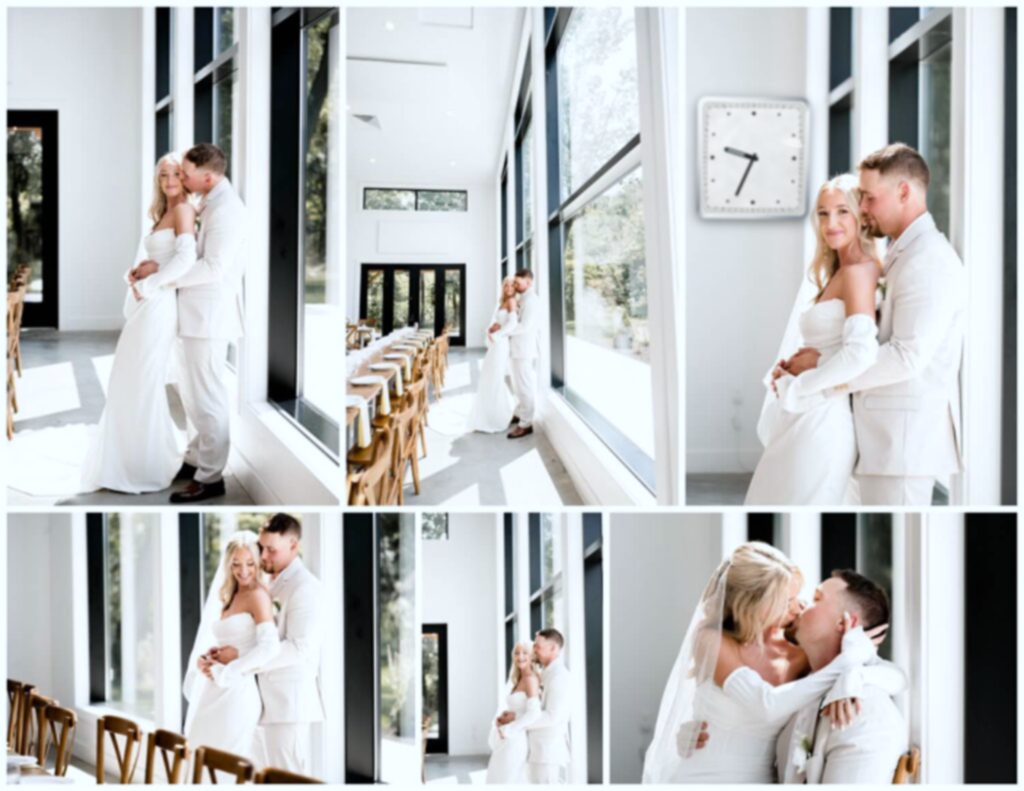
9:34
